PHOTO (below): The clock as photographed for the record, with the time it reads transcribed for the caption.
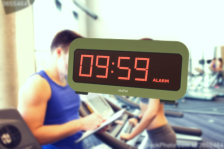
9:59
